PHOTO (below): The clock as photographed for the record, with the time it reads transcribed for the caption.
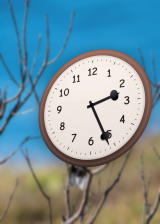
2:26
